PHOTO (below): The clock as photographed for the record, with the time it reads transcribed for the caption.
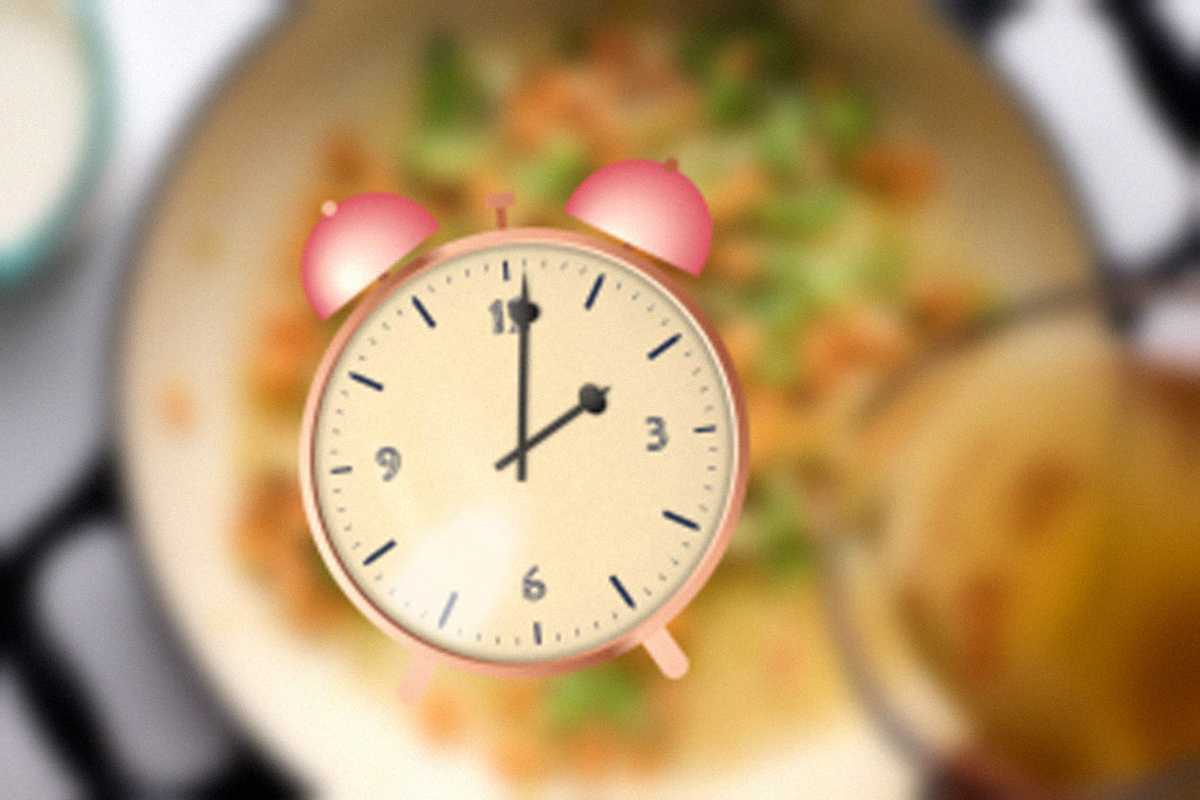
2:01
